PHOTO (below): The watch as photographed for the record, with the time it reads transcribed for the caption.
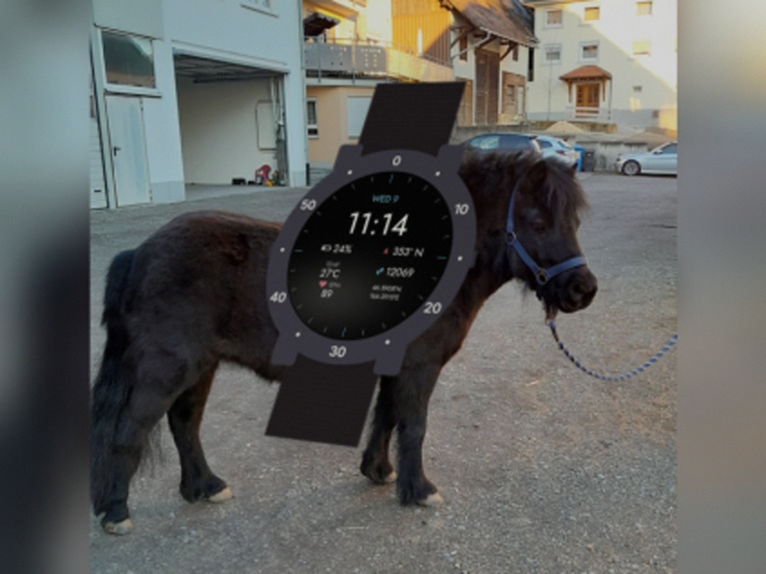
11:14
